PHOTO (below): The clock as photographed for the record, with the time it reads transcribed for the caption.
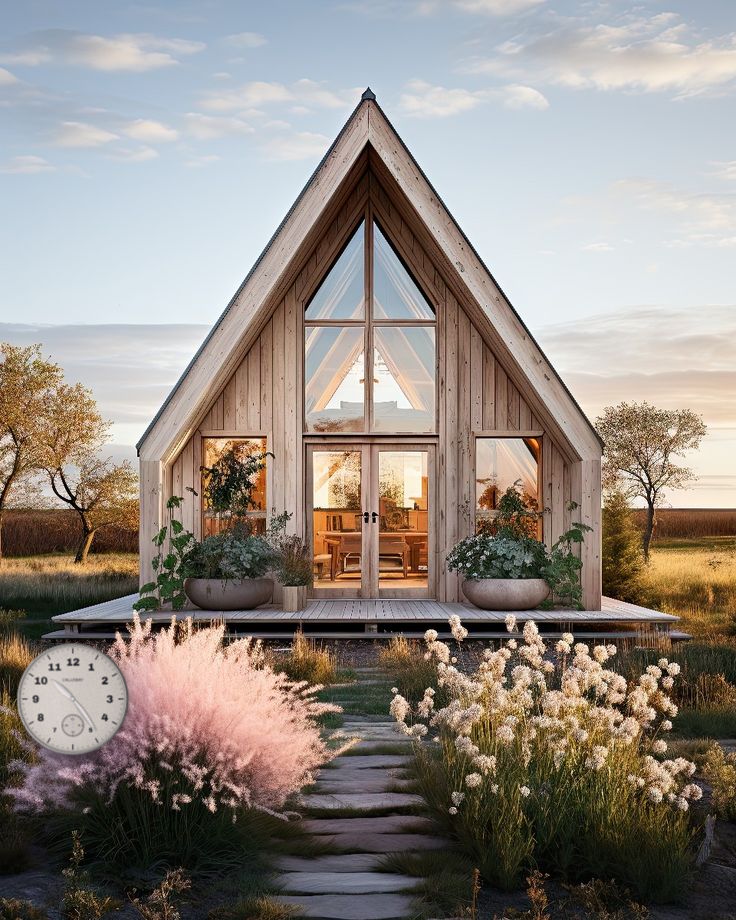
10:24
